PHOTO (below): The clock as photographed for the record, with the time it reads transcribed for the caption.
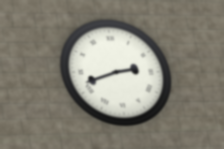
2:42
